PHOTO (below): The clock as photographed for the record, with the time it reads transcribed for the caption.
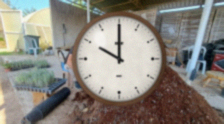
10:00
